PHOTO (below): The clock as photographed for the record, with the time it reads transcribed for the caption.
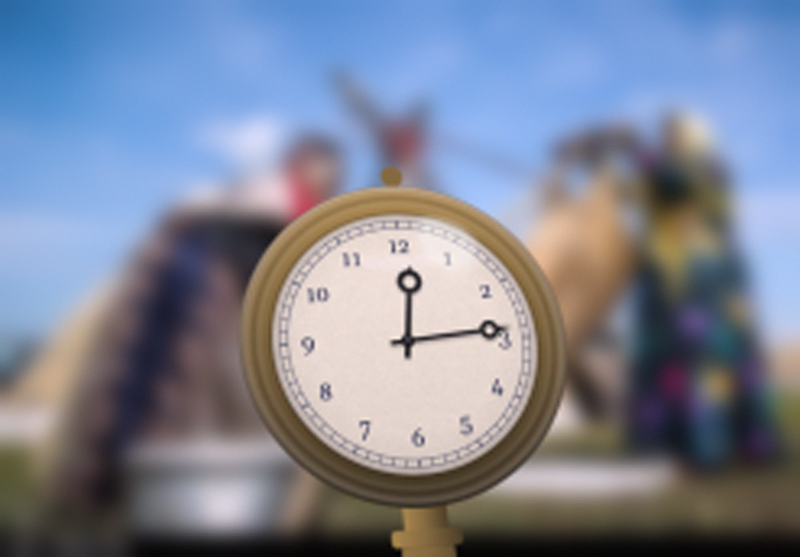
12:14
